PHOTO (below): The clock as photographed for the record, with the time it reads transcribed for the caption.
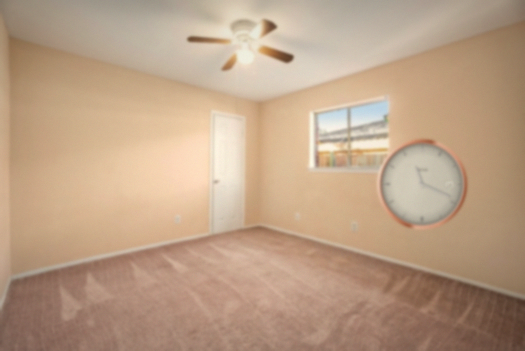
11:19
